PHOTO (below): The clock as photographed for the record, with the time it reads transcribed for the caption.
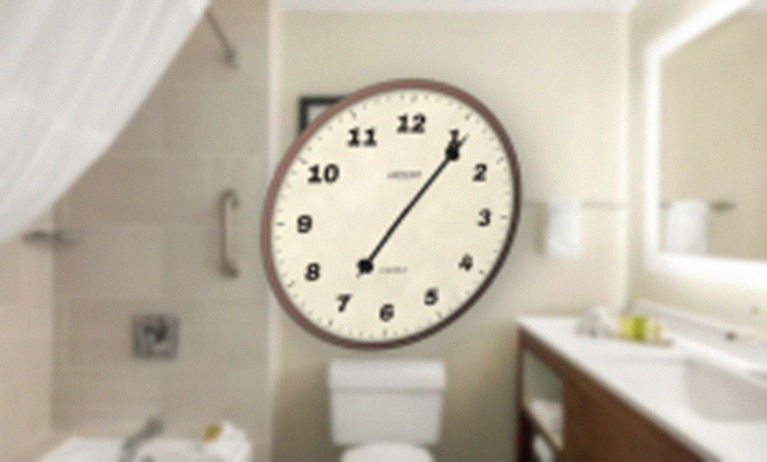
7:06
